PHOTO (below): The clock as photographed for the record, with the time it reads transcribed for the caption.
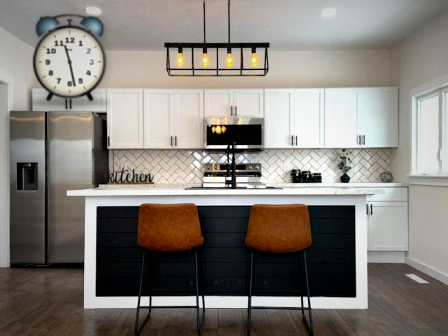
11:28
